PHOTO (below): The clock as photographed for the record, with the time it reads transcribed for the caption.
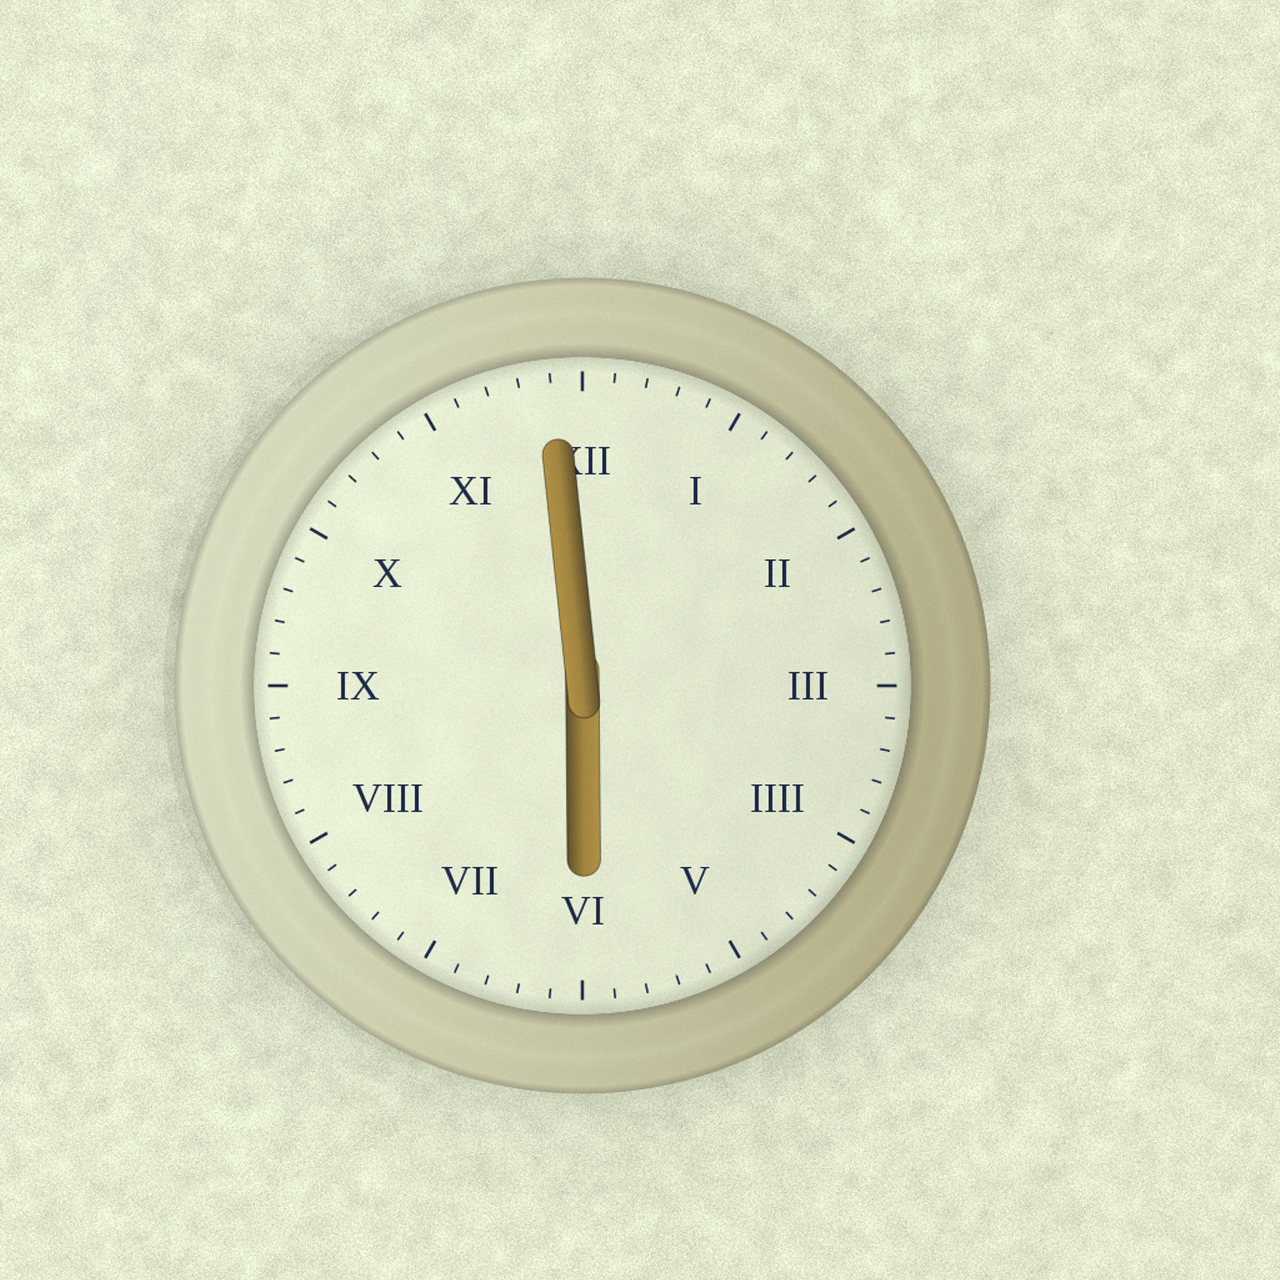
5:59
